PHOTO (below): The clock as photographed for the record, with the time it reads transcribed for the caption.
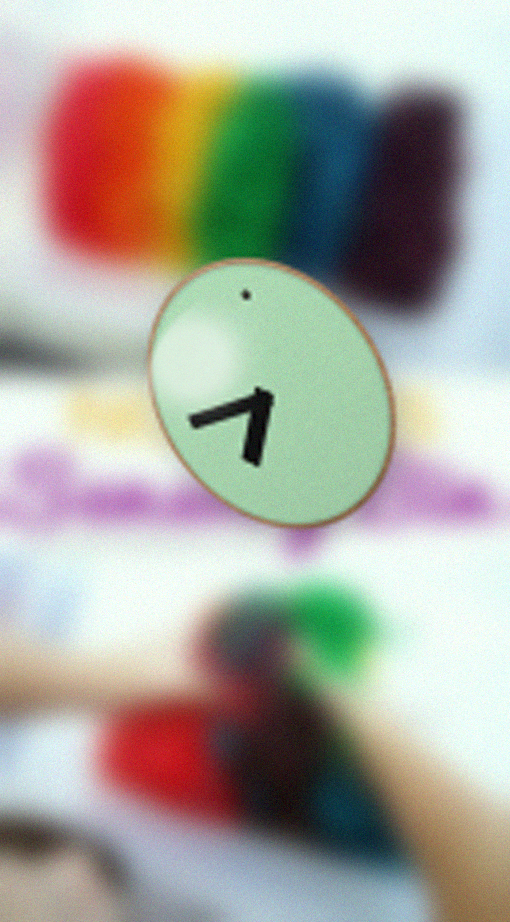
6:42
